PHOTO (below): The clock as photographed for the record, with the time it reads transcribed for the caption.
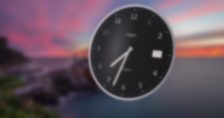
7:33
